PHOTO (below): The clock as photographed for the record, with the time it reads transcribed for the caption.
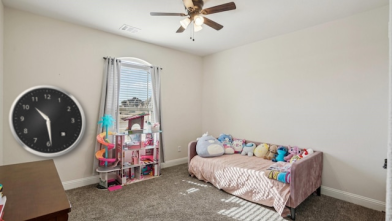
10:29
